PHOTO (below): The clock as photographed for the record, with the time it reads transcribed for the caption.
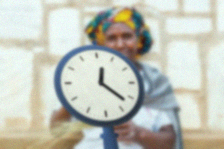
12:22
